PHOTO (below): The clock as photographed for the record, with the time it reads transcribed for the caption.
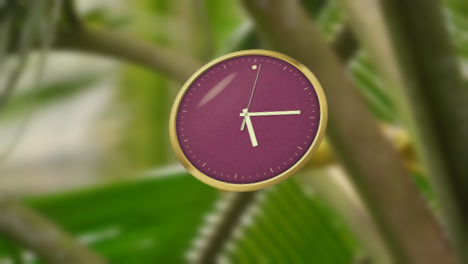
5:14:01
